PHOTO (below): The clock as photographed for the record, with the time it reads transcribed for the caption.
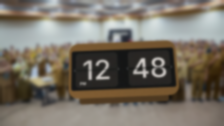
12:48
